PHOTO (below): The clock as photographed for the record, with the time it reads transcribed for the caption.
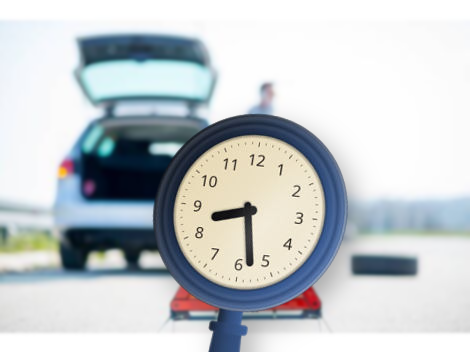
8:28
